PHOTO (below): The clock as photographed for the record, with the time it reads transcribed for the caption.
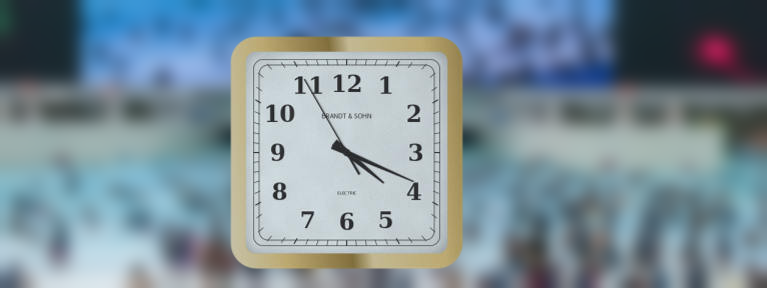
4:18:55
